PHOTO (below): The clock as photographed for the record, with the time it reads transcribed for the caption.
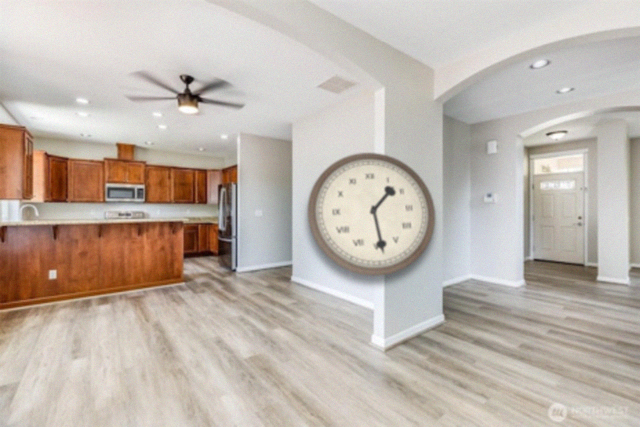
1:29
